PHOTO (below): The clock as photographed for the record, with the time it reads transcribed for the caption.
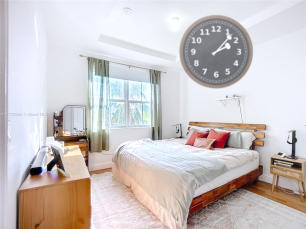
2:07
